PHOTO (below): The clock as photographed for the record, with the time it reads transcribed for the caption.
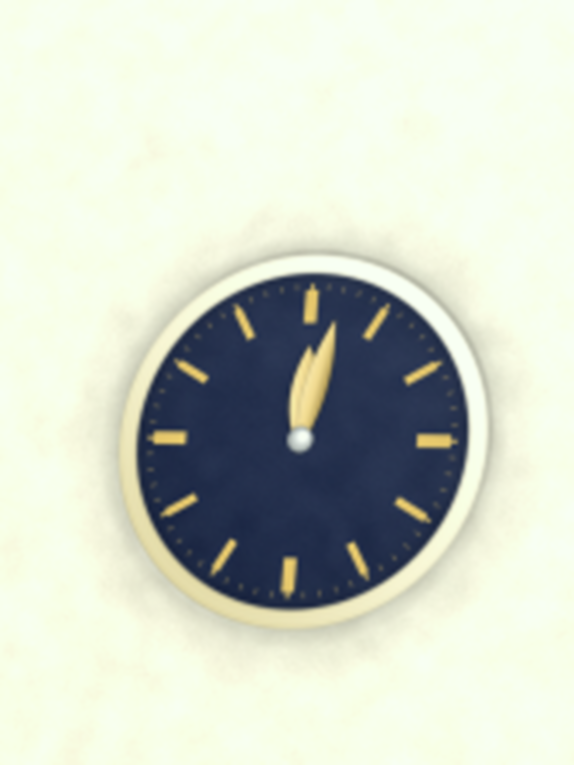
12:02
